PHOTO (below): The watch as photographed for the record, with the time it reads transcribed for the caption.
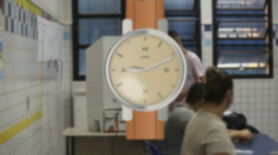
9:11
